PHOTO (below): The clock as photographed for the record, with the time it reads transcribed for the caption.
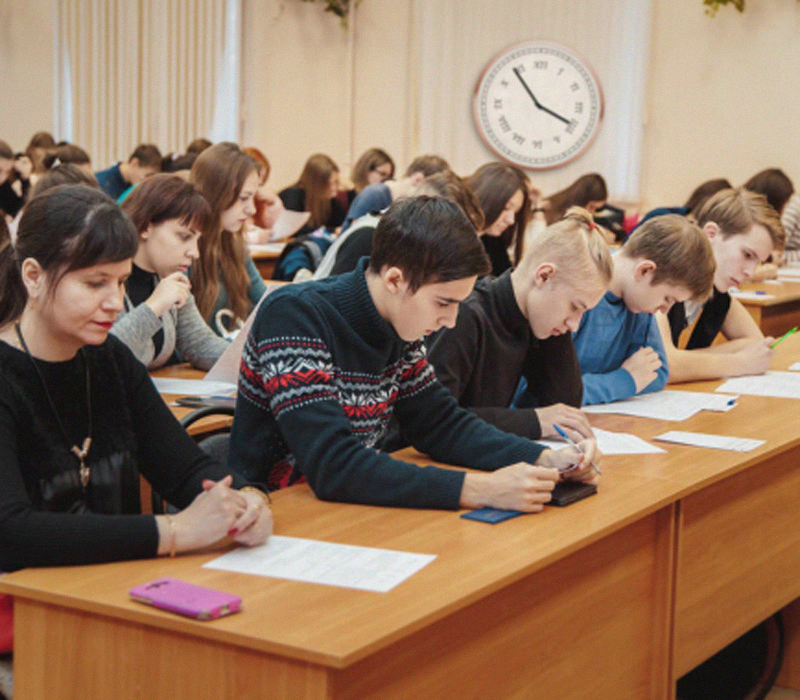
3:54
